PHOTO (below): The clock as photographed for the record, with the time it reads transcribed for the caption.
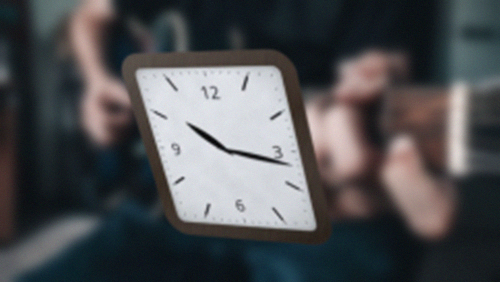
10:17
